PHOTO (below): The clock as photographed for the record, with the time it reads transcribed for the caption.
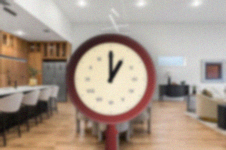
1:00
